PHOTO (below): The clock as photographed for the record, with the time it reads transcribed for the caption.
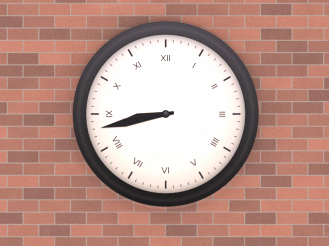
8:43
